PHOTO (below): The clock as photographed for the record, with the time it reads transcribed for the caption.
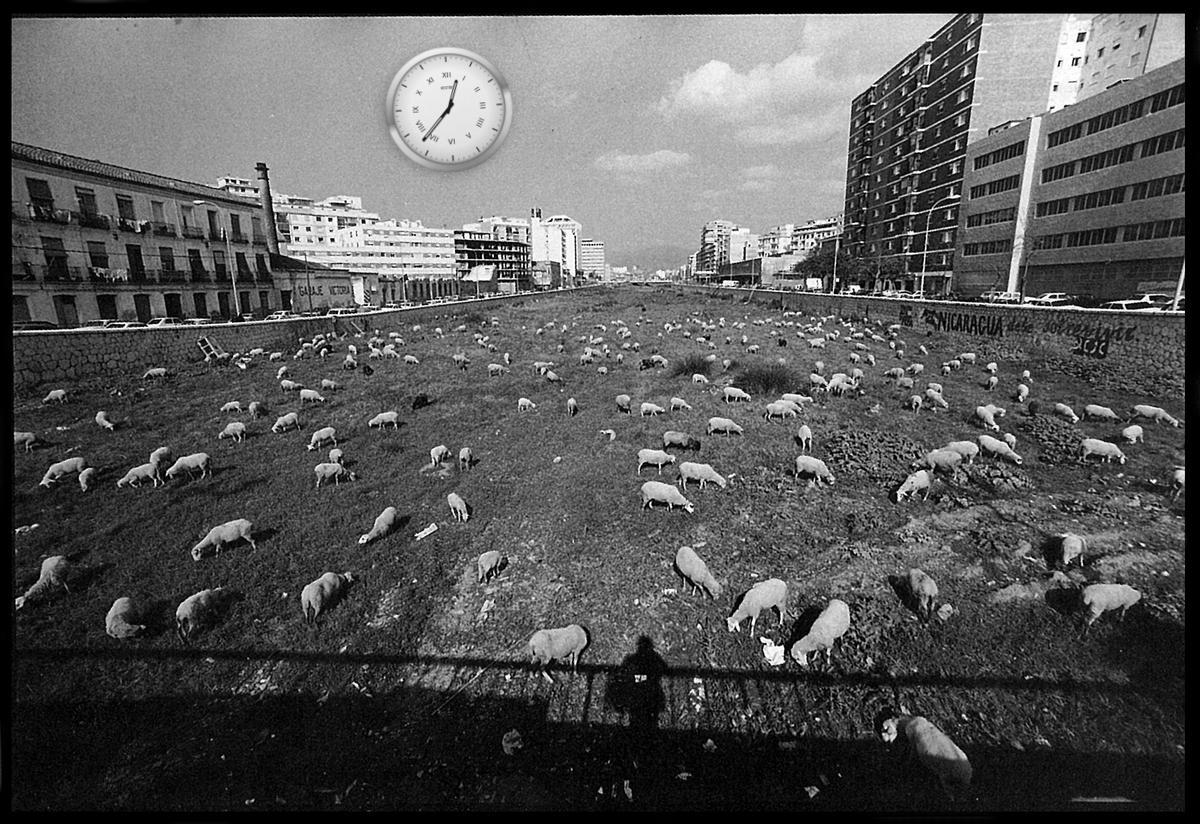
12:37
